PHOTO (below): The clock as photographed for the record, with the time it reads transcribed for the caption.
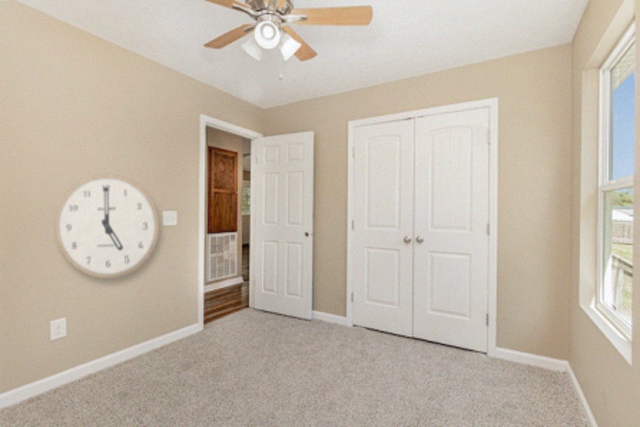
5:00
